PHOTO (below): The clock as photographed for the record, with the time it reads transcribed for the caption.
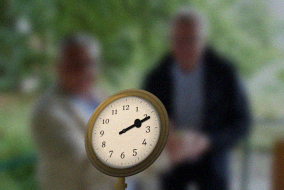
2:11
